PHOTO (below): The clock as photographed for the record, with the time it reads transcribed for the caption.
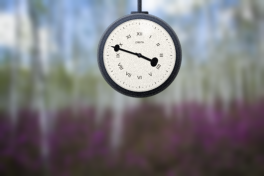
3:48
